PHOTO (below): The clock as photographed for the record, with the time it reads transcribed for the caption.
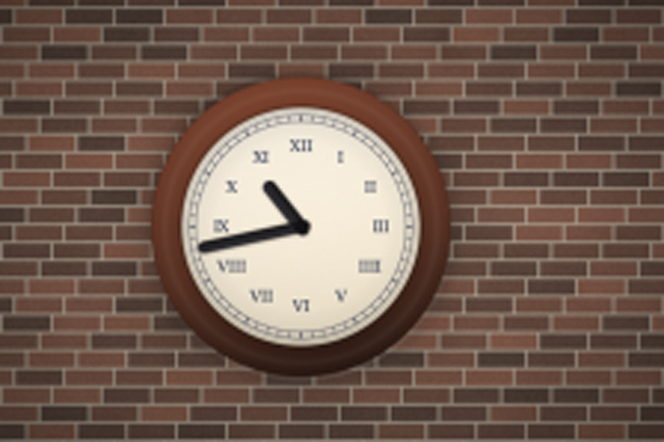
10:43
